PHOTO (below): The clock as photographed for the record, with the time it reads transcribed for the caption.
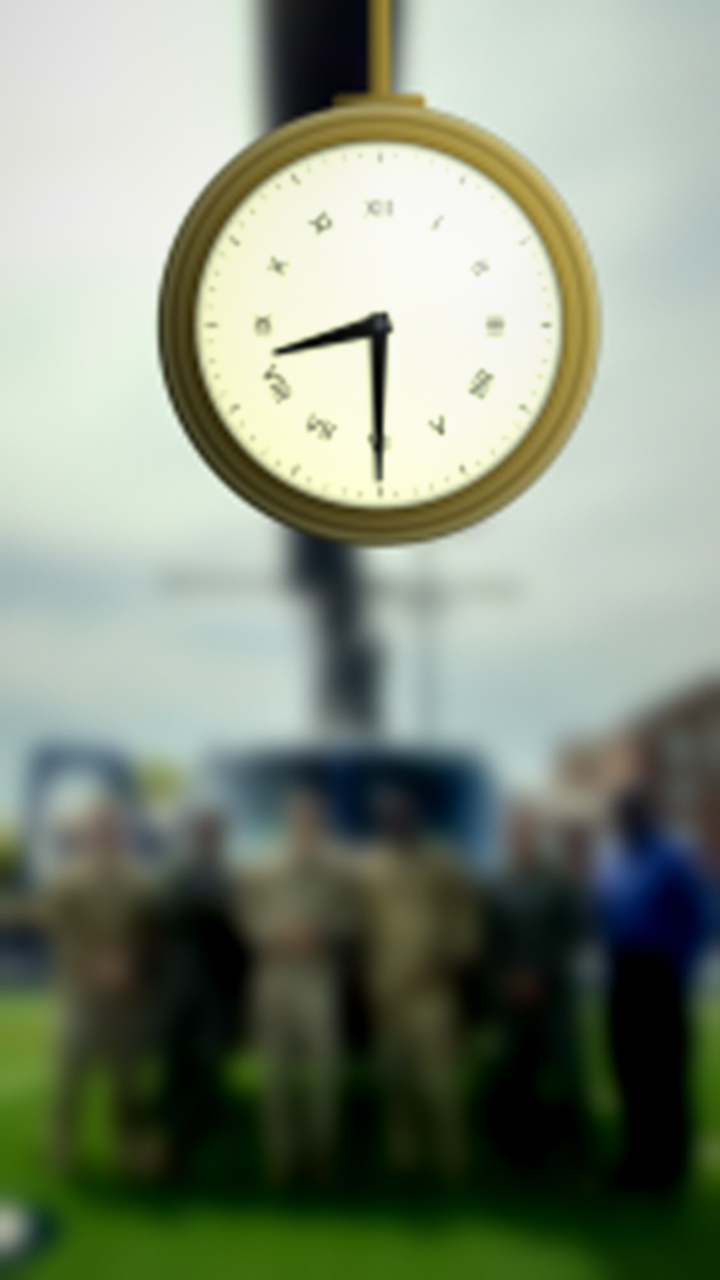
8:30
